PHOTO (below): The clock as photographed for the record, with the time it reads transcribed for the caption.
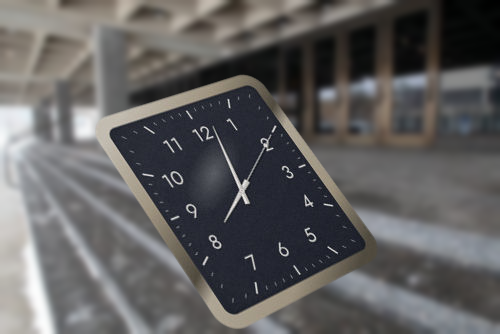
8:02:10
